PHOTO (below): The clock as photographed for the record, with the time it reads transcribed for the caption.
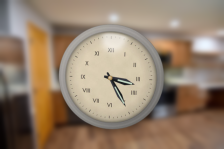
3:25
